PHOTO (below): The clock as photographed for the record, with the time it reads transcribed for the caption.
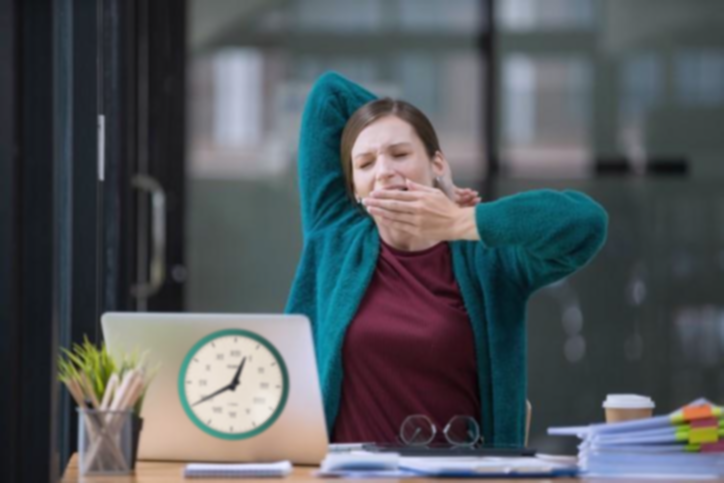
12:40
